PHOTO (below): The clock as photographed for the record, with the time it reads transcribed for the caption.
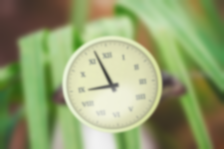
8:57
